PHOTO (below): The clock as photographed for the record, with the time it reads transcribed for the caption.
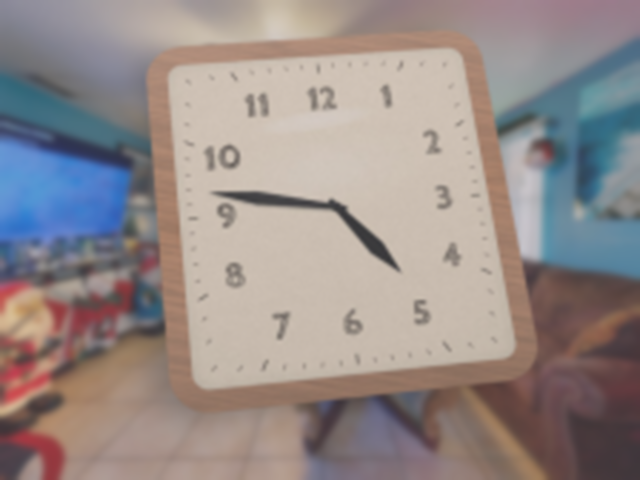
4:47
